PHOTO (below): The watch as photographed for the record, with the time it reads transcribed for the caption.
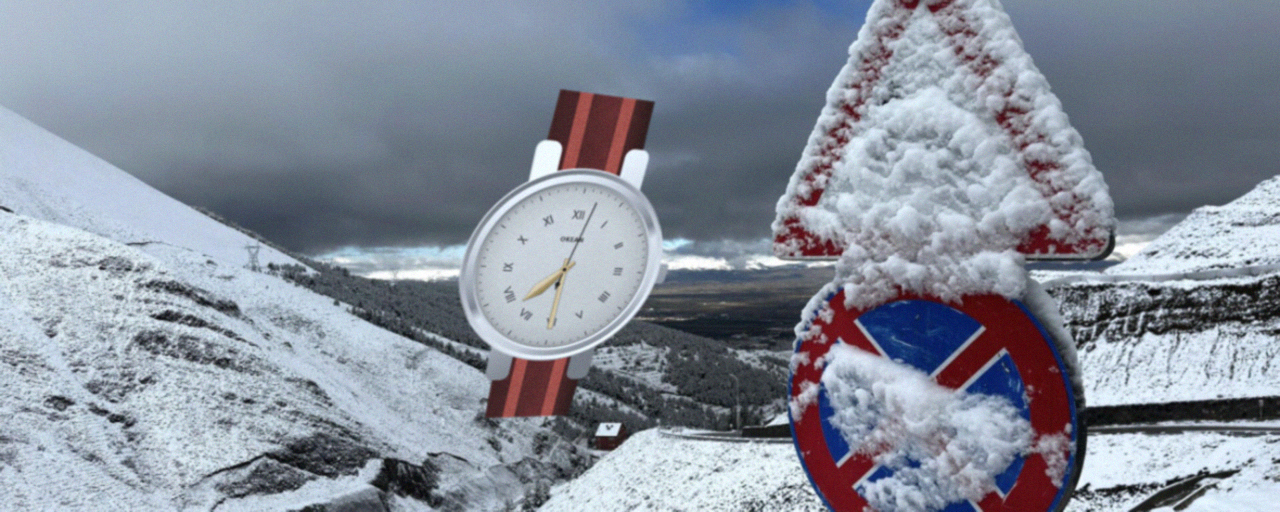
7:30:02
